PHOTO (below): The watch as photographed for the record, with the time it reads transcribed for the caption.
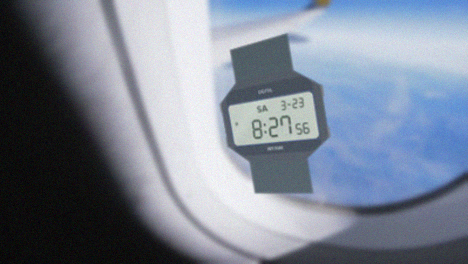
8:27:56
